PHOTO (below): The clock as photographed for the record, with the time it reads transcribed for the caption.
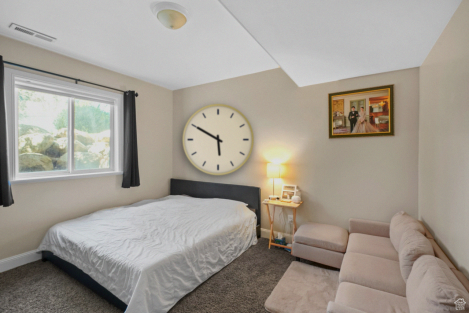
5:50
